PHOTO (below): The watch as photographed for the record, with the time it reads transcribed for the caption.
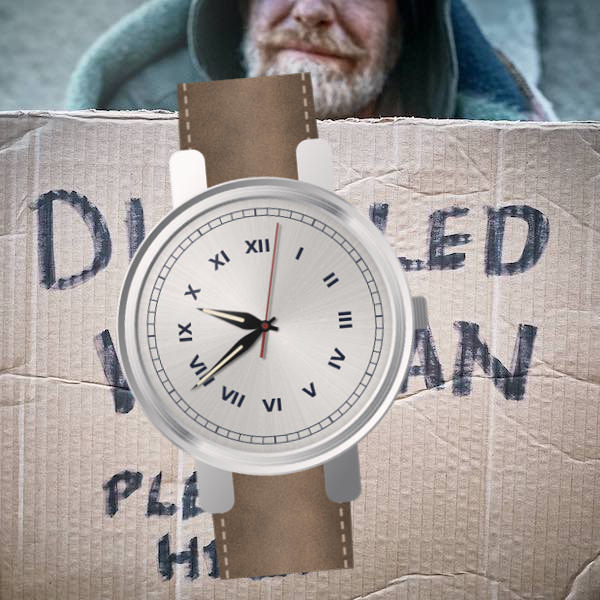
9:39:02
